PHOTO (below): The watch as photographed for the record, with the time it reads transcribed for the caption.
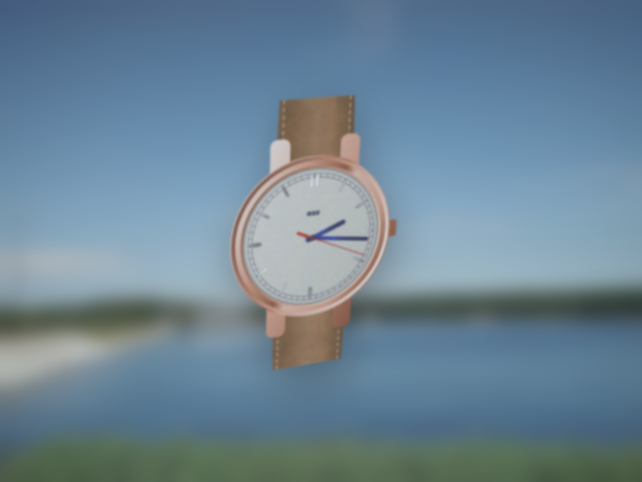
2:16:19
